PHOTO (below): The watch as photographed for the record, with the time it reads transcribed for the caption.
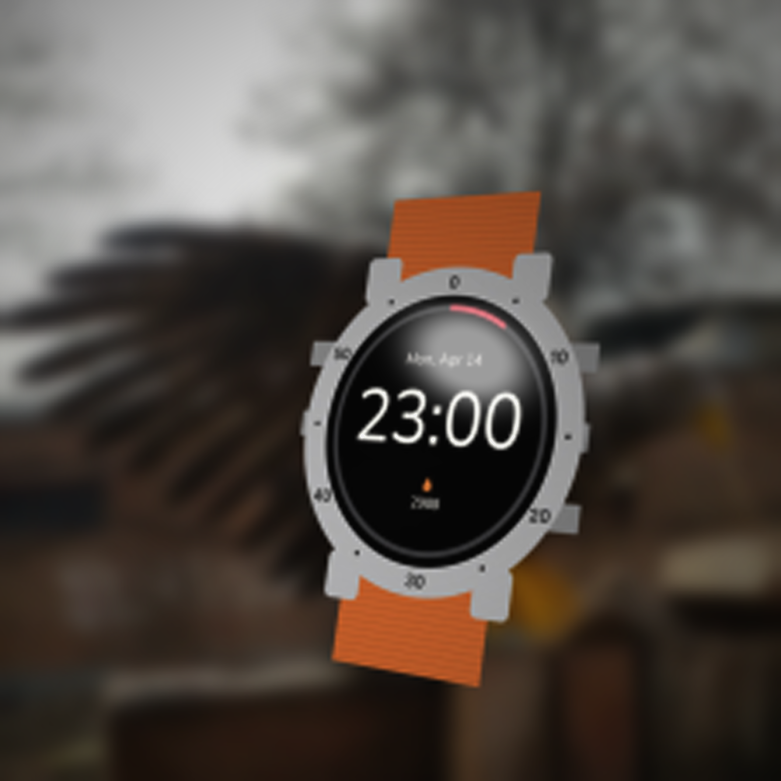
23:00
